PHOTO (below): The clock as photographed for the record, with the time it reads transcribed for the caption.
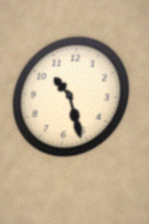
10:26
